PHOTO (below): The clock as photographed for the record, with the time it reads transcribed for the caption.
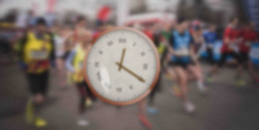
12:20
